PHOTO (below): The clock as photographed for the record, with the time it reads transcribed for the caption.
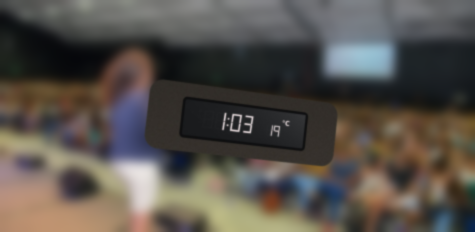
1:03
